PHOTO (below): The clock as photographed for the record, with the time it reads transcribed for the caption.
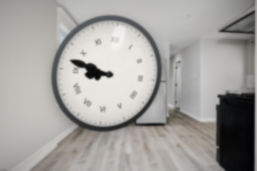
8:47
